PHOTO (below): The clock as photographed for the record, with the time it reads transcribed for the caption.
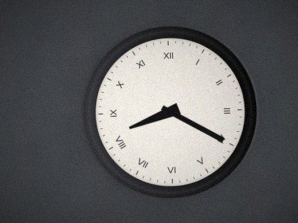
8:20
